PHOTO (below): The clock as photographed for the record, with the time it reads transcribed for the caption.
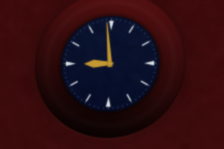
8:59
